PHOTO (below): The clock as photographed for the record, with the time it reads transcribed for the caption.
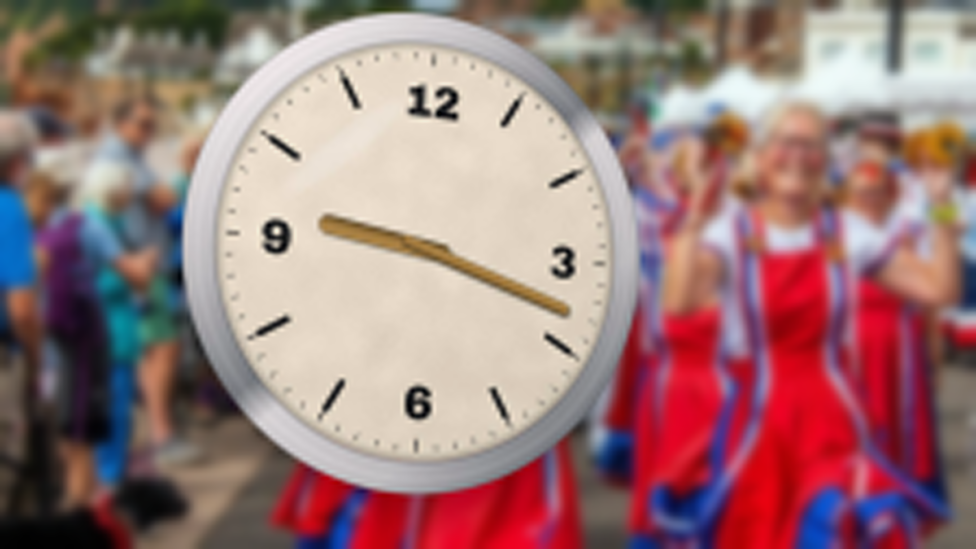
9:18
